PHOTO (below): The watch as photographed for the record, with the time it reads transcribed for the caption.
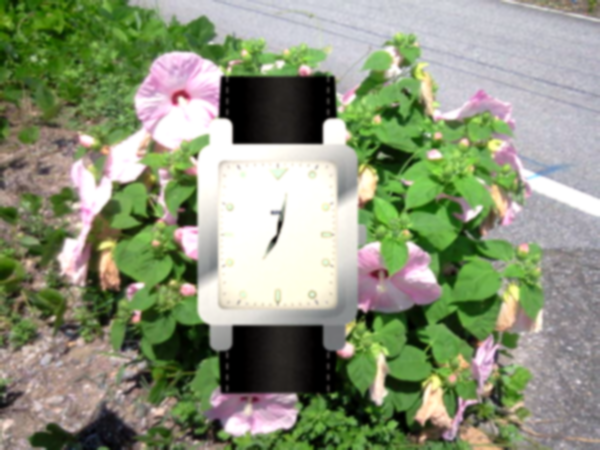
7:02
